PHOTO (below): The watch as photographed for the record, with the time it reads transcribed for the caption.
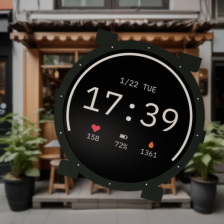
17:39
